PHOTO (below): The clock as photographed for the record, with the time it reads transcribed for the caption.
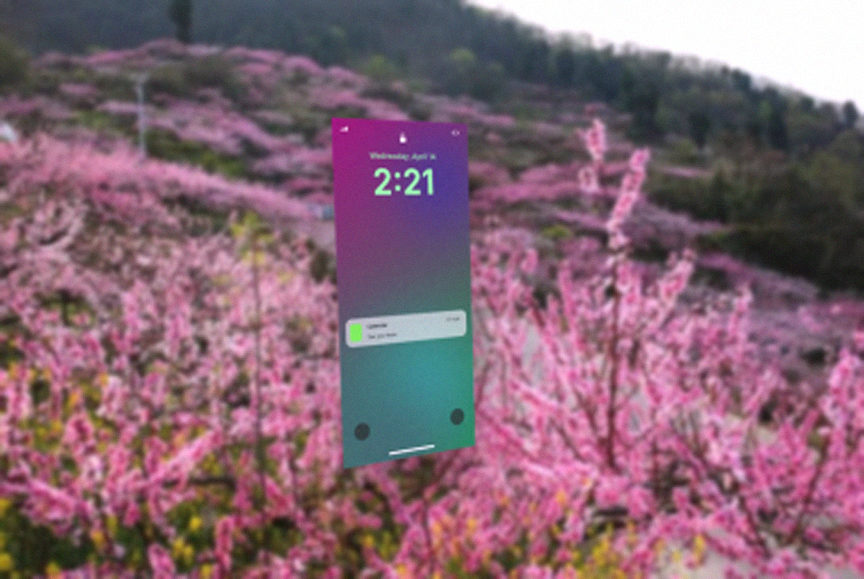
2:21
